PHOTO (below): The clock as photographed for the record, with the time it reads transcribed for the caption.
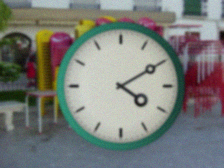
4:10
